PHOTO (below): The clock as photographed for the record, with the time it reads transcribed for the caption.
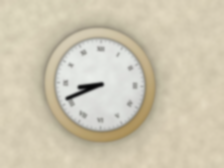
8:41
